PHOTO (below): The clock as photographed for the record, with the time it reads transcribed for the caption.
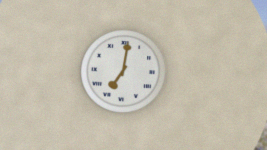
7:01
